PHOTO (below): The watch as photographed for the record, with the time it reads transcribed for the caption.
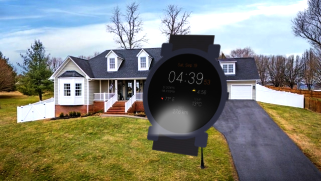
4:39
